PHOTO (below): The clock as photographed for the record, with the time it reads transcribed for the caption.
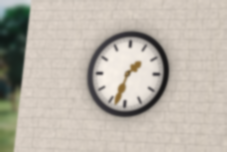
1:33
